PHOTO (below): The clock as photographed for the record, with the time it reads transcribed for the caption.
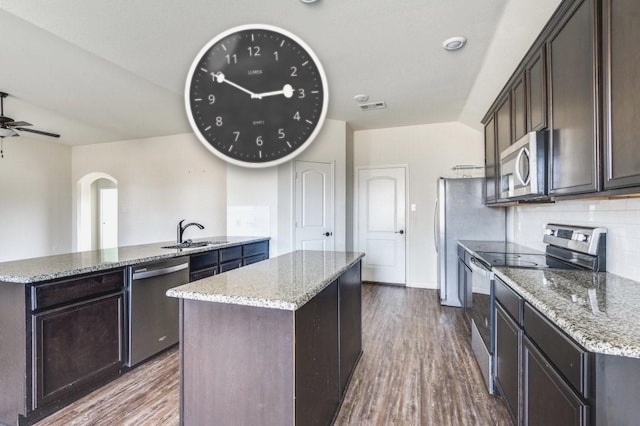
2:50
